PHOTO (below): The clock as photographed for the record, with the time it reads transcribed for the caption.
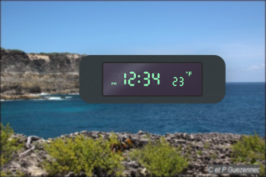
12:34
